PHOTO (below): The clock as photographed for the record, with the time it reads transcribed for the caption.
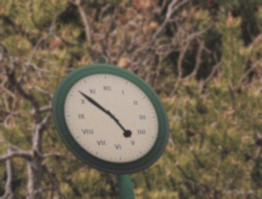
4:52
